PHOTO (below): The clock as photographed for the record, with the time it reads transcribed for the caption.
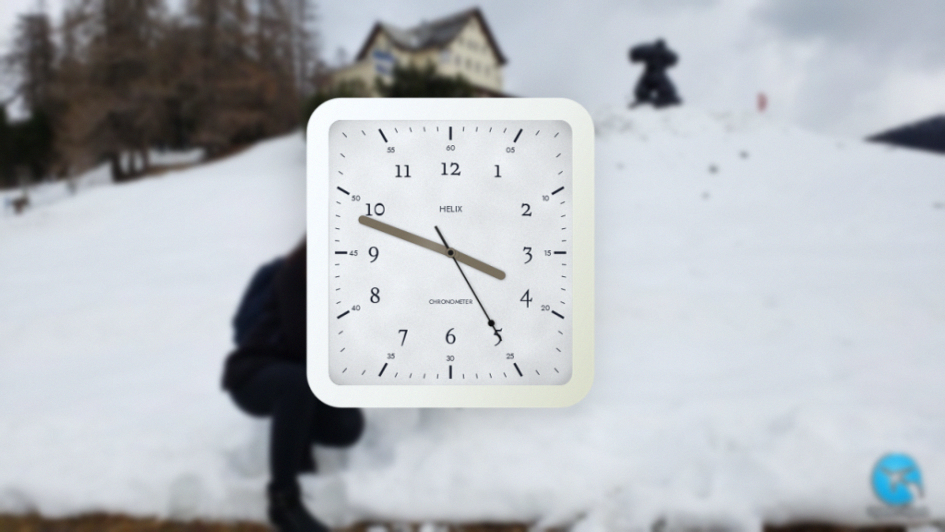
3:48:25
